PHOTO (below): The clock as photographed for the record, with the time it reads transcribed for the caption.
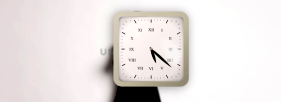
5:22
